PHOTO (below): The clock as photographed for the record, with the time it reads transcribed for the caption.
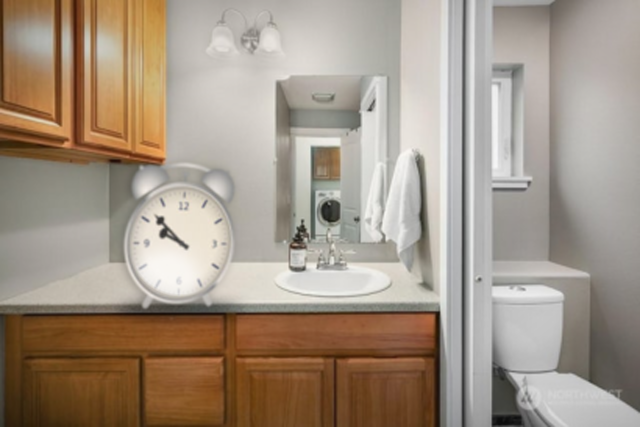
9:52
